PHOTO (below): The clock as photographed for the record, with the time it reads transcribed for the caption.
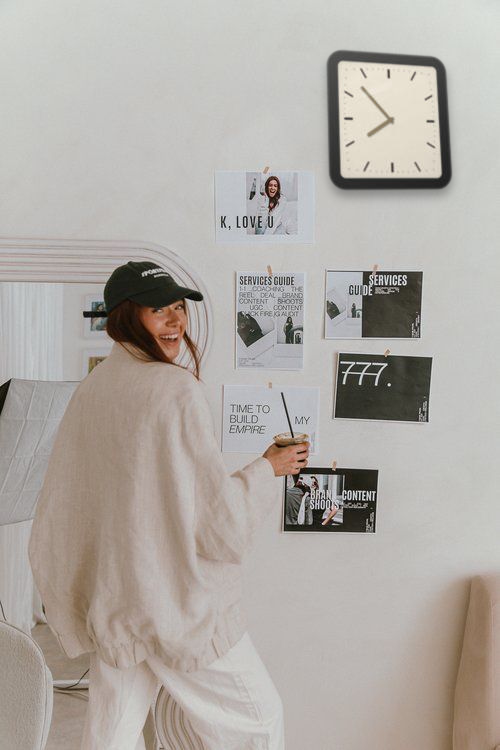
7:53
